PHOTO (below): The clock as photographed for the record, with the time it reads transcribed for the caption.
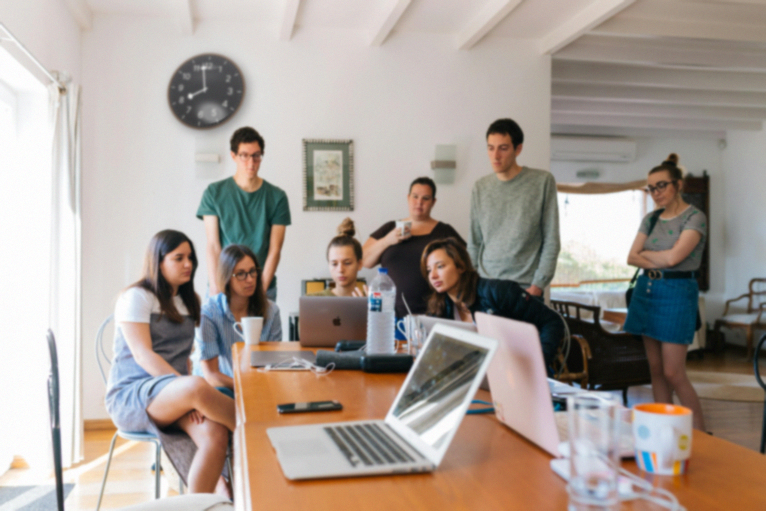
7:58
